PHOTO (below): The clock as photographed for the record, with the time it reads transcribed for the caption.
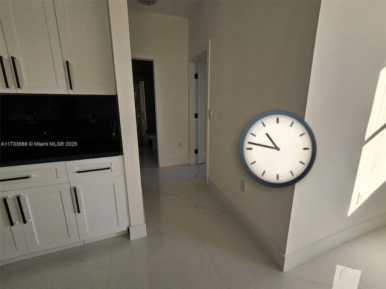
10:47
